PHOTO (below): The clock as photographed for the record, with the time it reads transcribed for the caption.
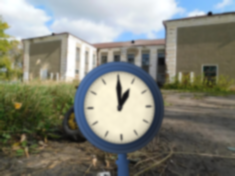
1:00
